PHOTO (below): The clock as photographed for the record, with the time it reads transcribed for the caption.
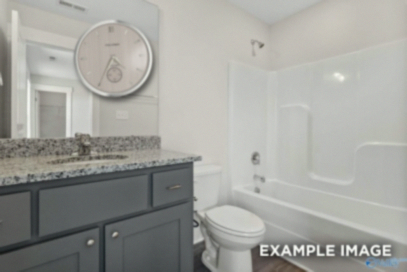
4:35
